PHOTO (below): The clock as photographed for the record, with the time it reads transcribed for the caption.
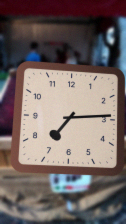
7:14
